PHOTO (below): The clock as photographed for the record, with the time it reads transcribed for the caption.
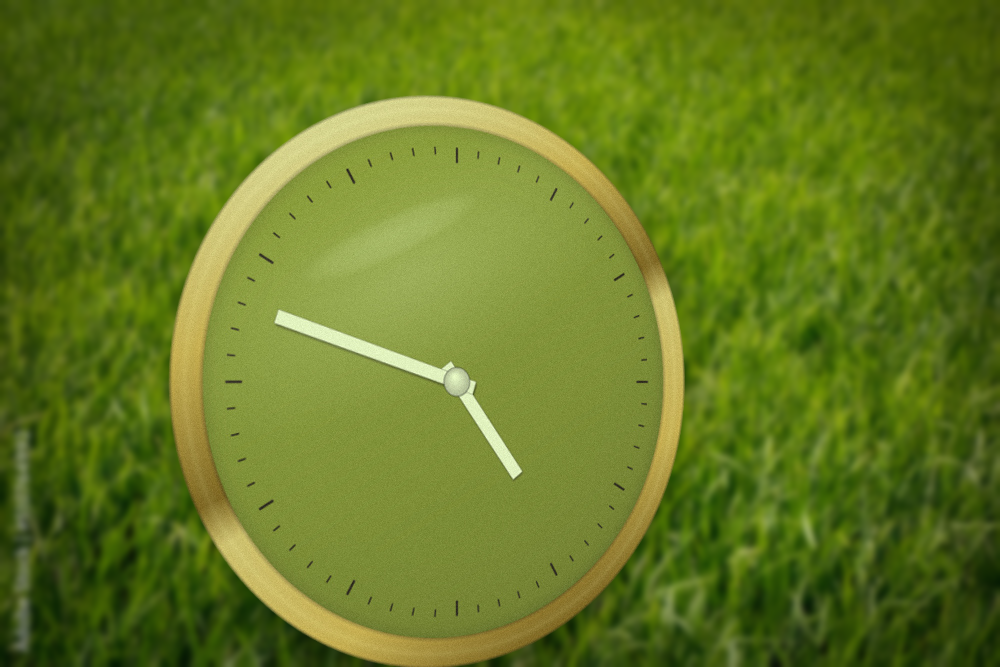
4:48
